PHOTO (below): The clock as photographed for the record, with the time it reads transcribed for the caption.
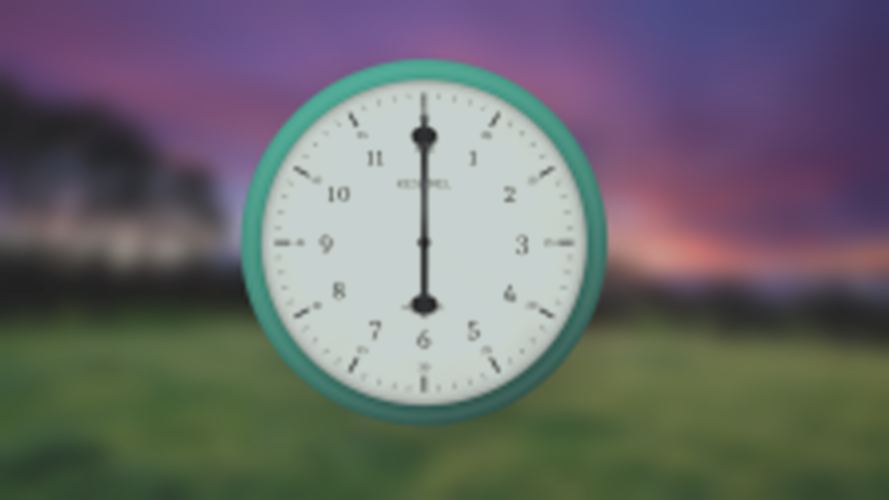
6:00
